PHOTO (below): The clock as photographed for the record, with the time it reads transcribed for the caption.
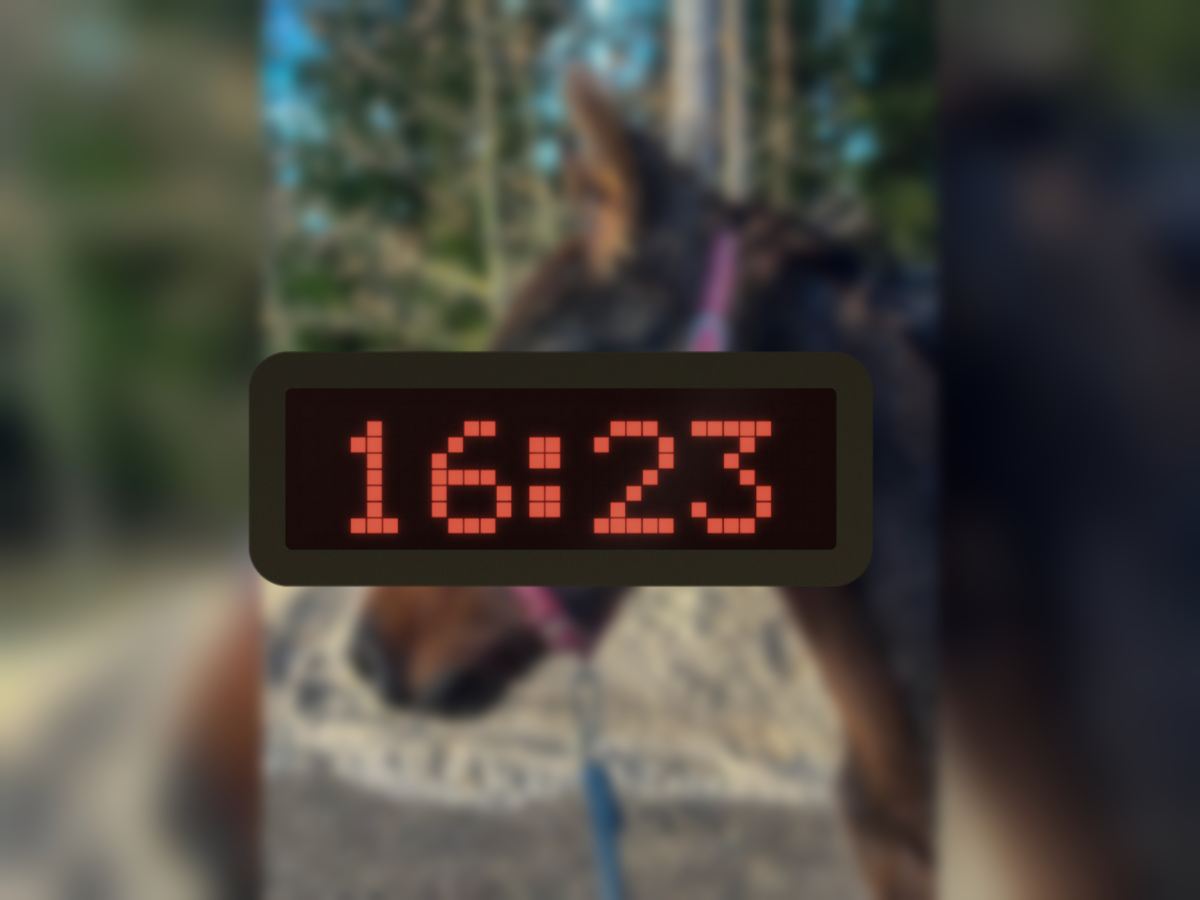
16:23
